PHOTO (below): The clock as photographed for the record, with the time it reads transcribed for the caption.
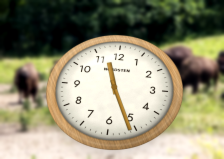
11:26
